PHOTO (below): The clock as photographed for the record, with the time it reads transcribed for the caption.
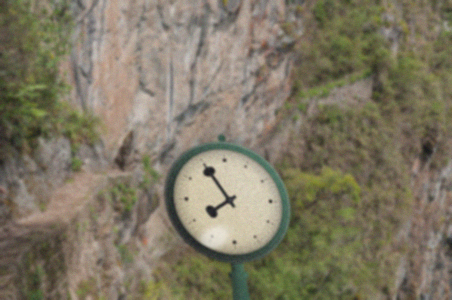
7:55
